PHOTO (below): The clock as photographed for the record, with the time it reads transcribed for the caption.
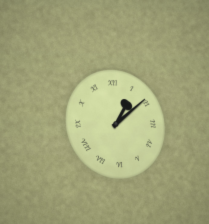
1:09
